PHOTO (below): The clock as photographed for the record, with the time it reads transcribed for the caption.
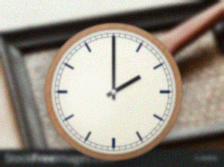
2:00
